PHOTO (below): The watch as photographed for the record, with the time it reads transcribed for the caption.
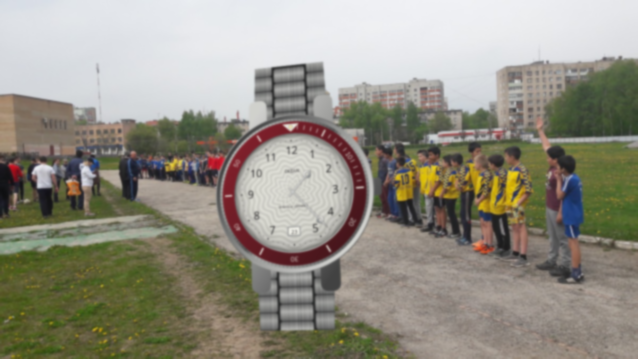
1:23
